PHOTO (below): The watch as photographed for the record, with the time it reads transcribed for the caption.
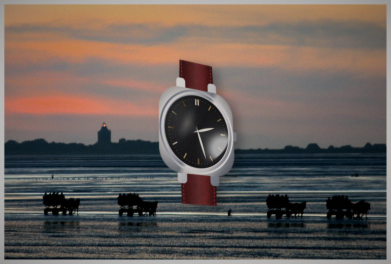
2:27
